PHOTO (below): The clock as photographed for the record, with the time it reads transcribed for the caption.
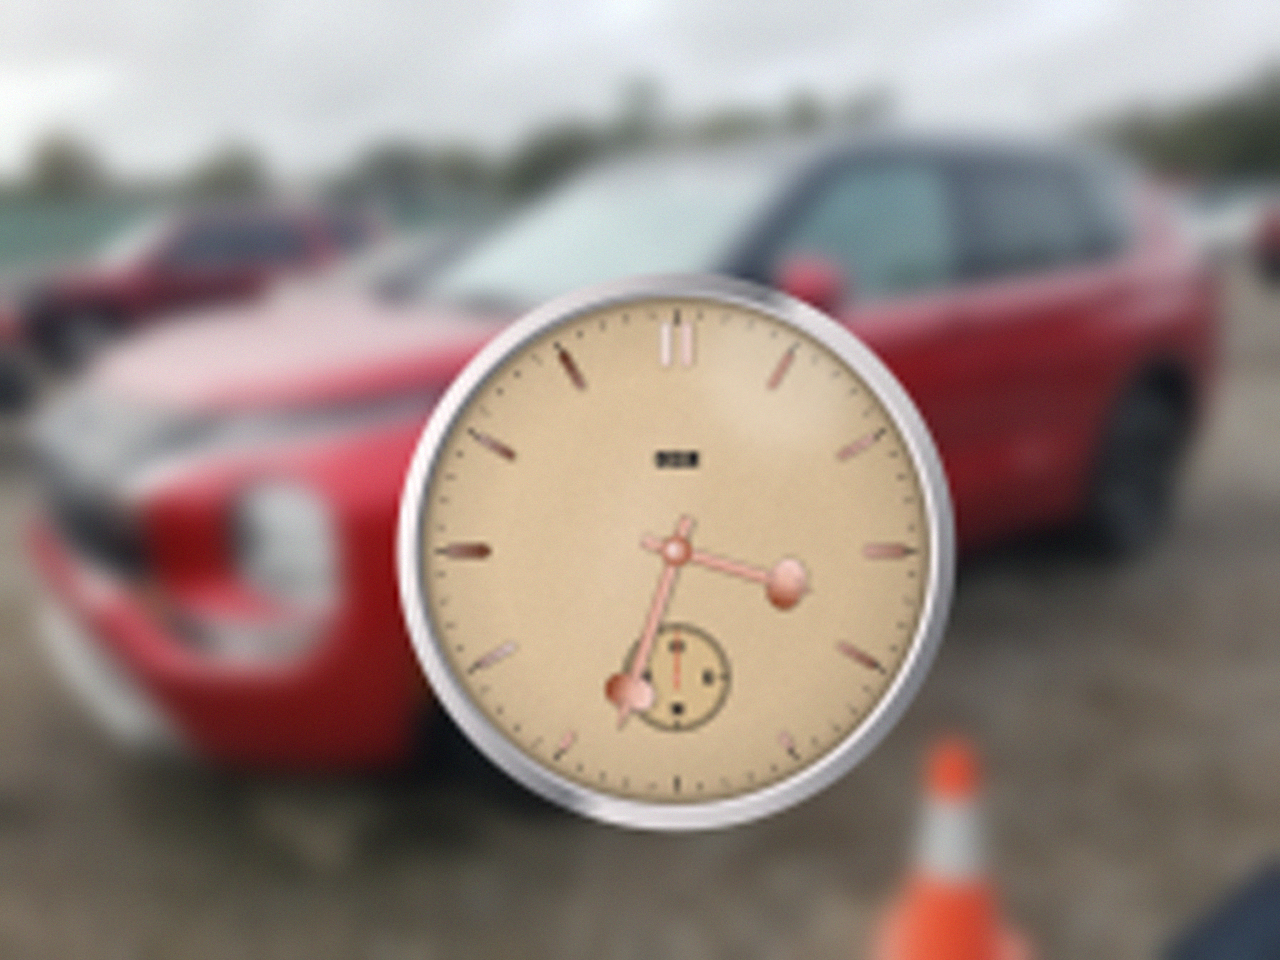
3:33
